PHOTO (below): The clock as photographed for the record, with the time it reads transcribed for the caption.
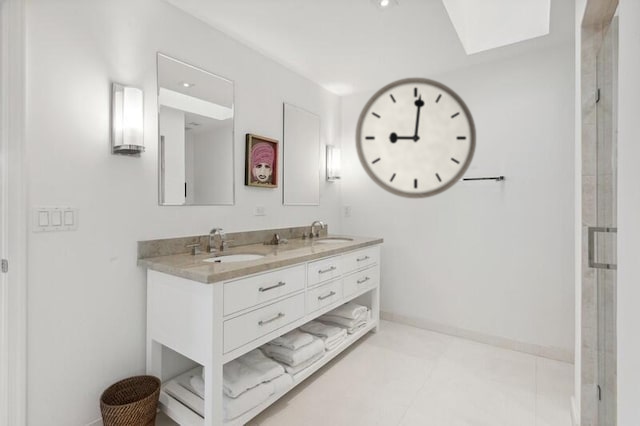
9:01
